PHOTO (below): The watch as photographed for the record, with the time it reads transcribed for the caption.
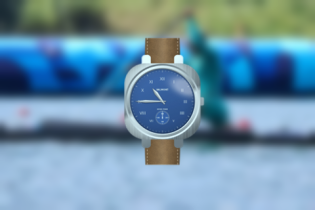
10:45
